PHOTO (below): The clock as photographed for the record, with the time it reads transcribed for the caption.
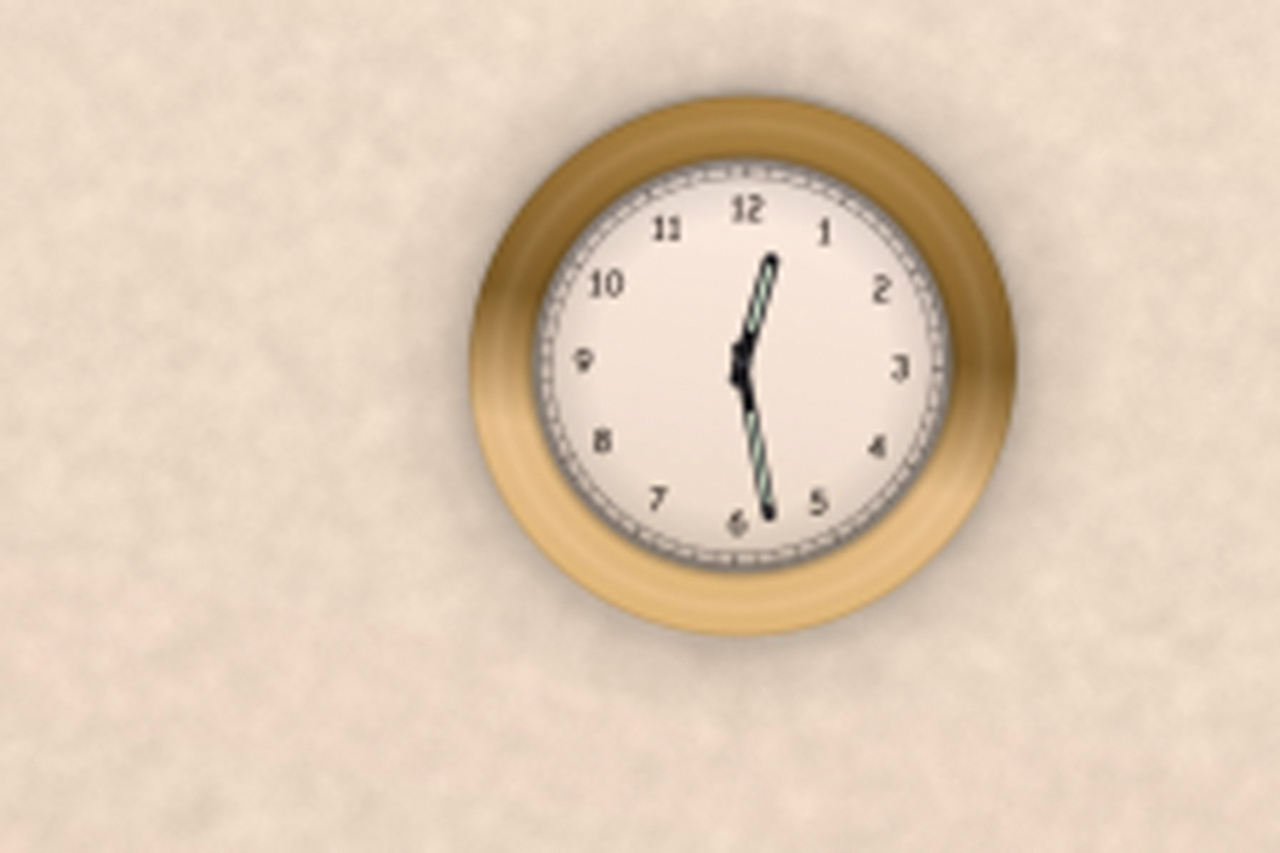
12:28
